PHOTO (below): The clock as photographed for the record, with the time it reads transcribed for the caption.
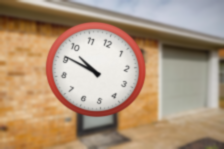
9:46
